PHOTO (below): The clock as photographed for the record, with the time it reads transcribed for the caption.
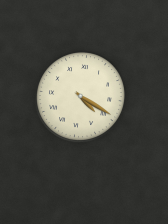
4:19
